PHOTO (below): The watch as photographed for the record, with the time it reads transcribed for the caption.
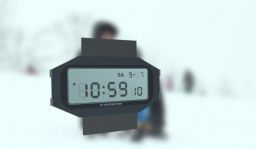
10:59:10
